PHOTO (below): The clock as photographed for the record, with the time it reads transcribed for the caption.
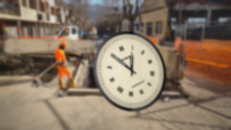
12:55
